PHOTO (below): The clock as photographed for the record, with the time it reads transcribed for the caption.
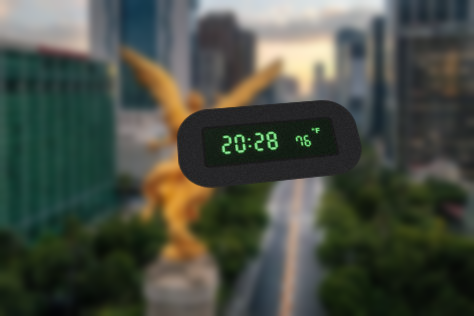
20:28
